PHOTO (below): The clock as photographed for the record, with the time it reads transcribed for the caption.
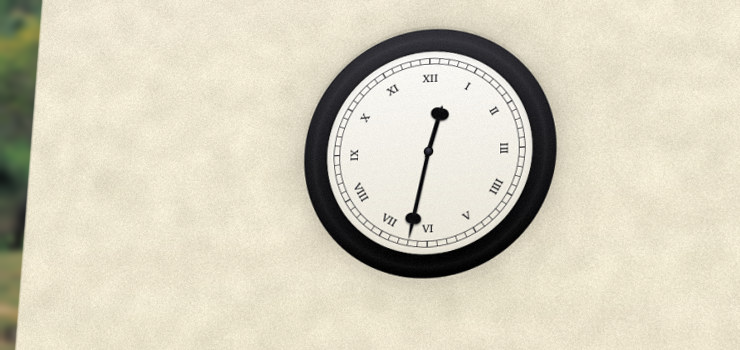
12:32
